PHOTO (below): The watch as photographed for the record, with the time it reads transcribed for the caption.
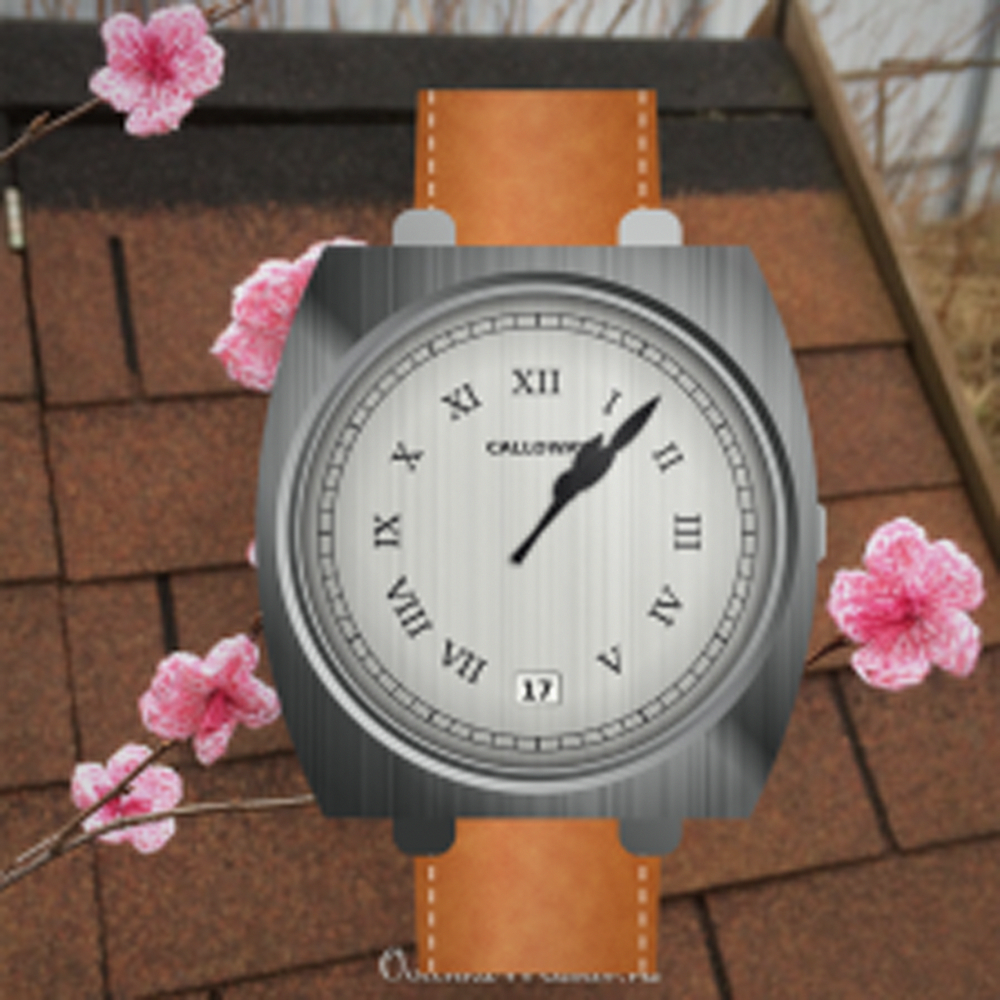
1:07
